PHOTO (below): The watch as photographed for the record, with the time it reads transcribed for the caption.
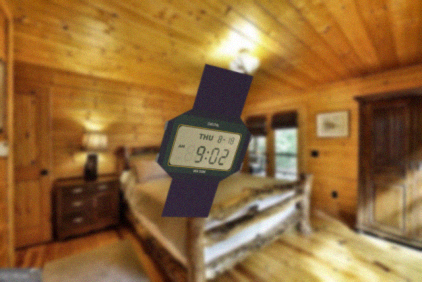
9:02
